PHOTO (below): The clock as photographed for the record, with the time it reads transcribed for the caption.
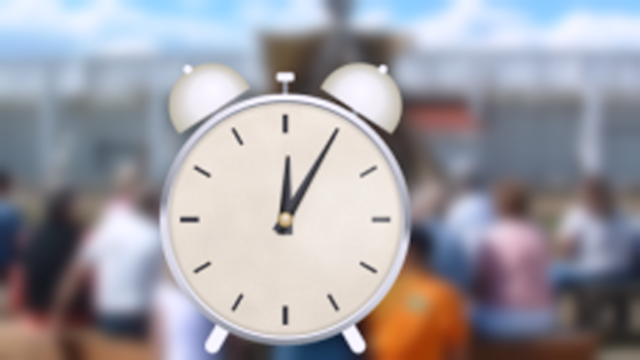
12:05
